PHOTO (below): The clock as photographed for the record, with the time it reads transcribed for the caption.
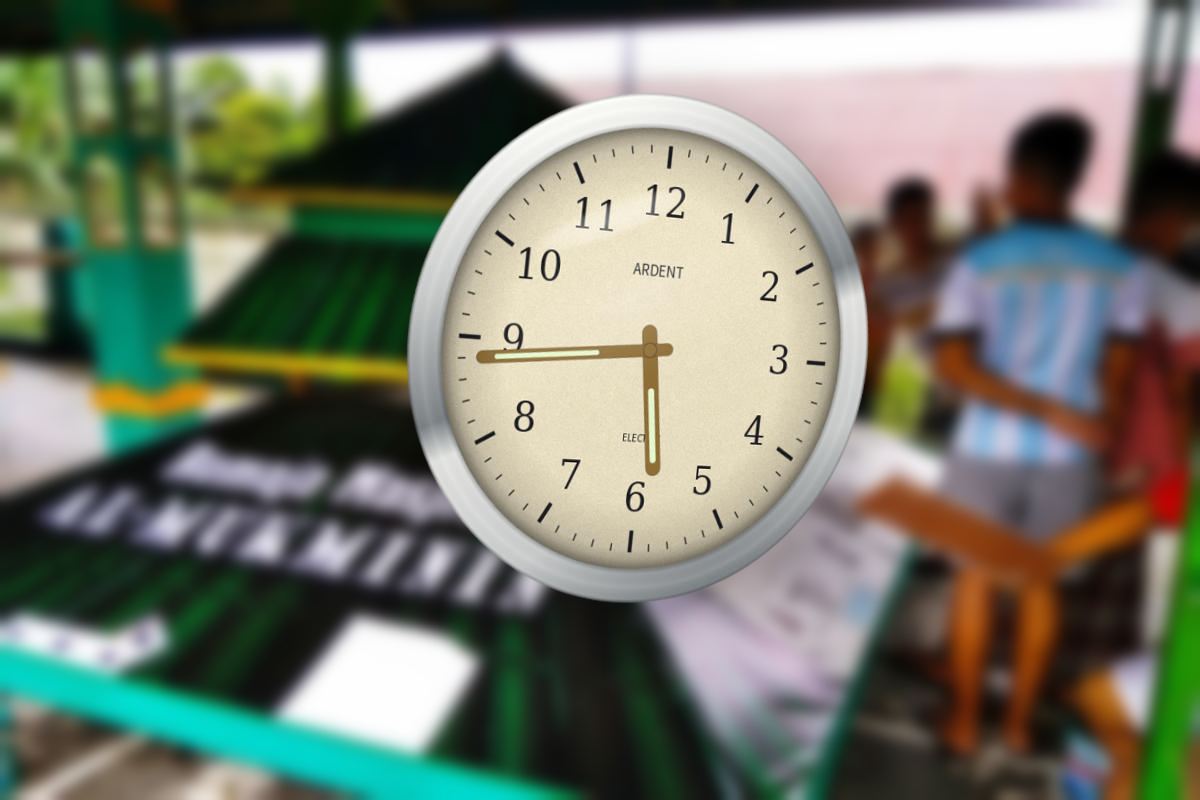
5:44
